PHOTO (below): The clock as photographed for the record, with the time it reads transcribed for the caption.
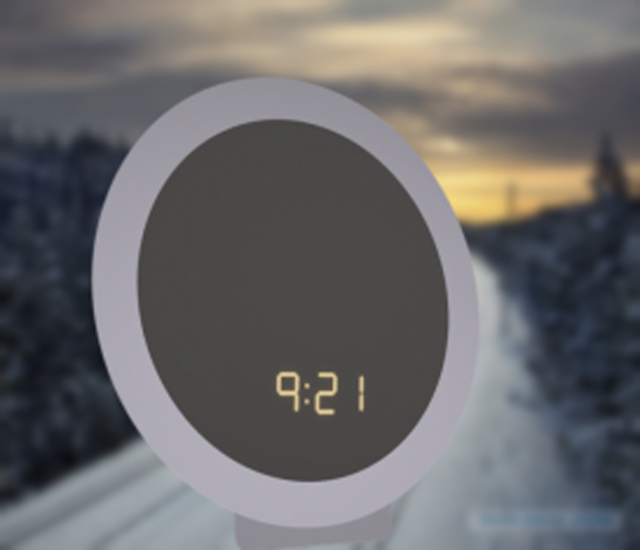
9:21
